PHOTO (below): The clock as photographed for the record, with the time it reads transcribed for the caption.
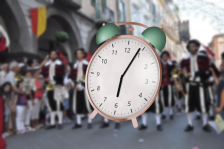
6:04
